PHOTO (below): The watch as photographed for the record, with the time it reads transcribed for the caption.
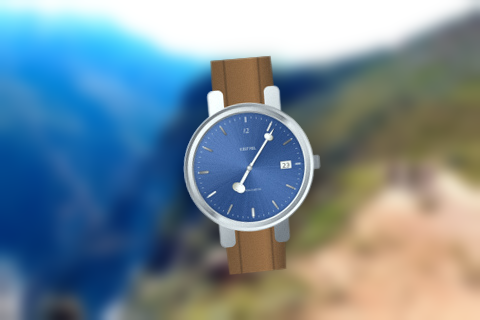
7:06
